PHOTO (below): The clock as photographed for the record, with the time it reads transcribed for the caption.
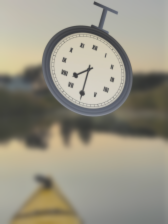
7:30
